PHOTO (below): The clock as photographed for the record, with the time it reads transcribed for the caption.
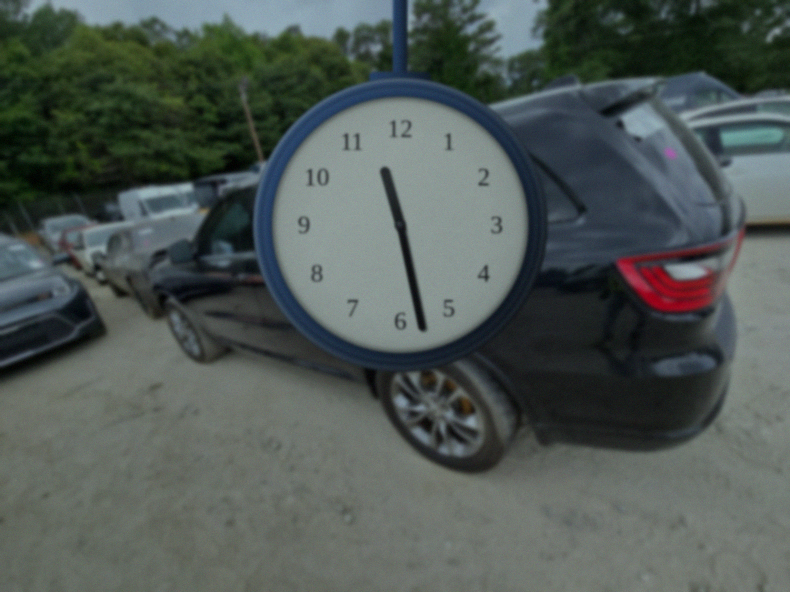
11:28
